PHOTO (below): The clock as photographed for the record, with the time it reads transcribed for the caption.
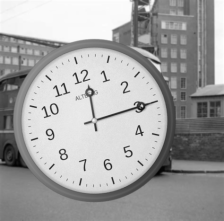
12:15
